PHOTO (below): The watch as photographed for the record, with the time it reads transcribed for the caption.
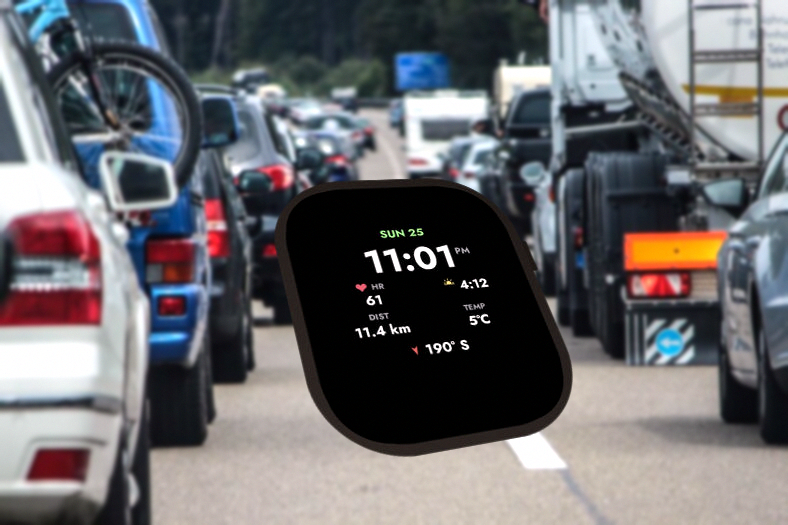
11:01
